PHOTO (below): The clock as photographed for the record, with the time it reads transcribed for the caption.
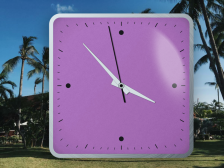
3:52:58
